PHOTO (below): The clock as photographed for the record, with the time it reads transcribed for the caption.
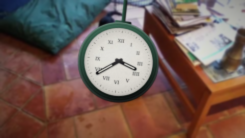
3:39
